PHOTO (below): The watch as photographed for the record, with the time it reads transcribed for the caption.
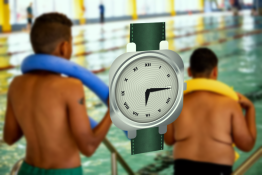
6:15
